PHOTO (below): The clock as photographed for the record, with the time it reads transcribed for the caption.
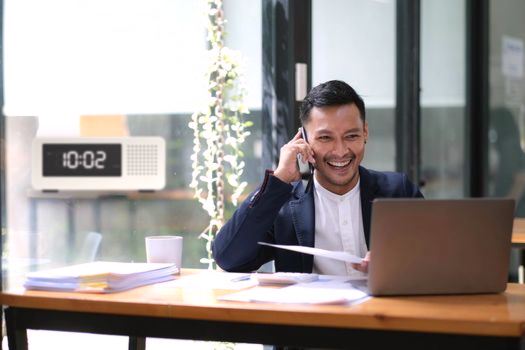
10:02
